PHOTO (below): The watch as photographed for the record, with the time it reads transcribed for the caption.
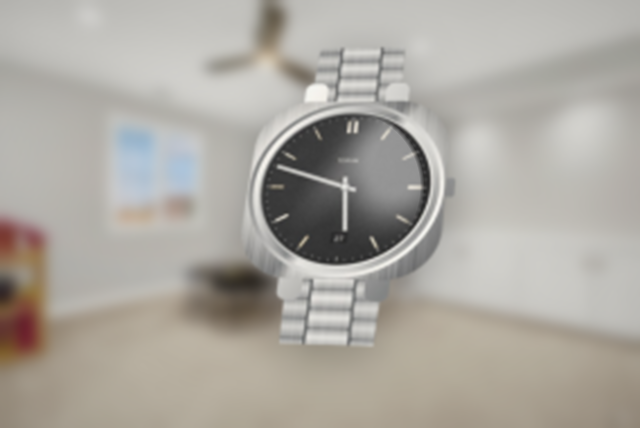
5:48
